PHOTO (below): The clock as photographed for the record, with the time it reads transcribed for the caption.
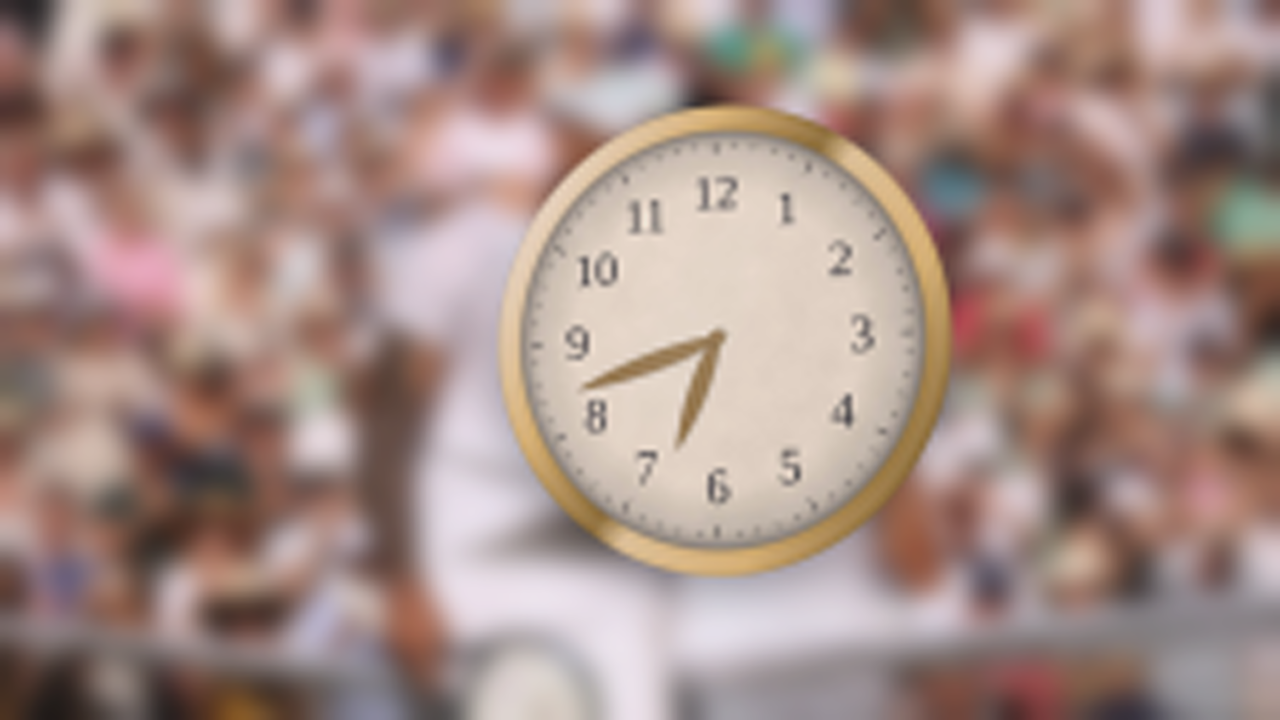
6:42
